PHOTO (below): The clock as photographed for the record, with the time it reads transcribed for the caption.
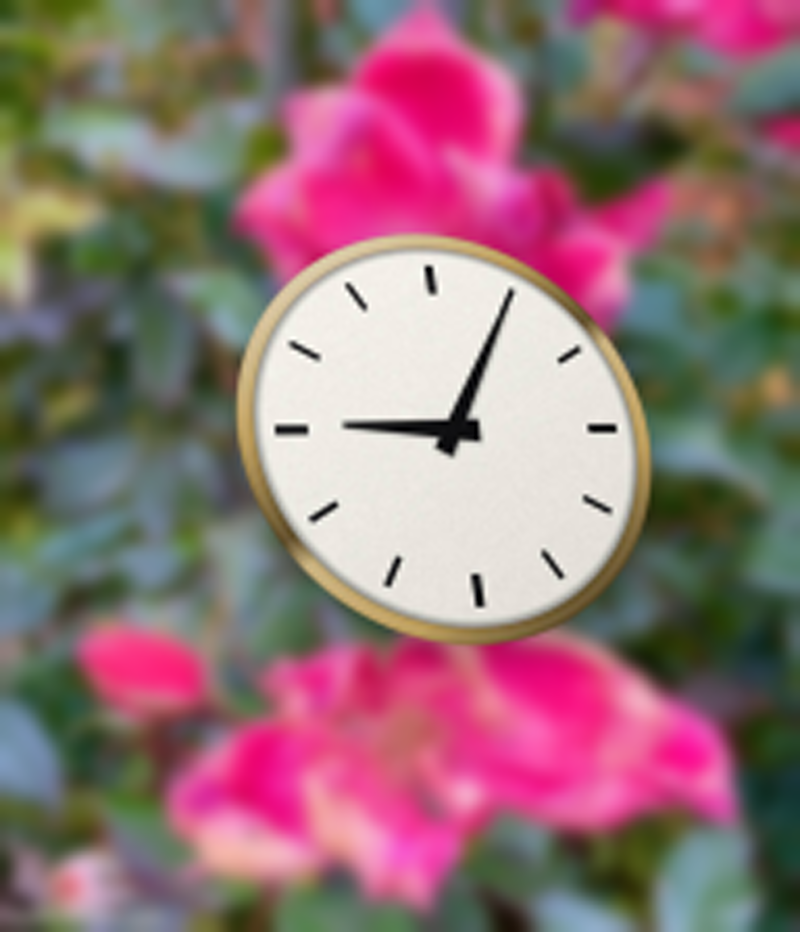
9:05
